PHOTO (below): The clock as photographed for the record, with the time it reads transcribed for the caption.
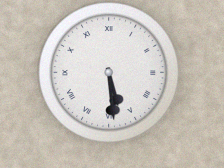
5:29
